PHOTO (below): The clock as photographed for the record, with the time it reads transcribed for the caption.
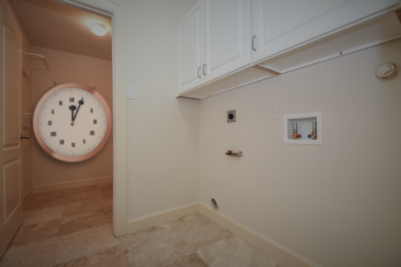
12:04
